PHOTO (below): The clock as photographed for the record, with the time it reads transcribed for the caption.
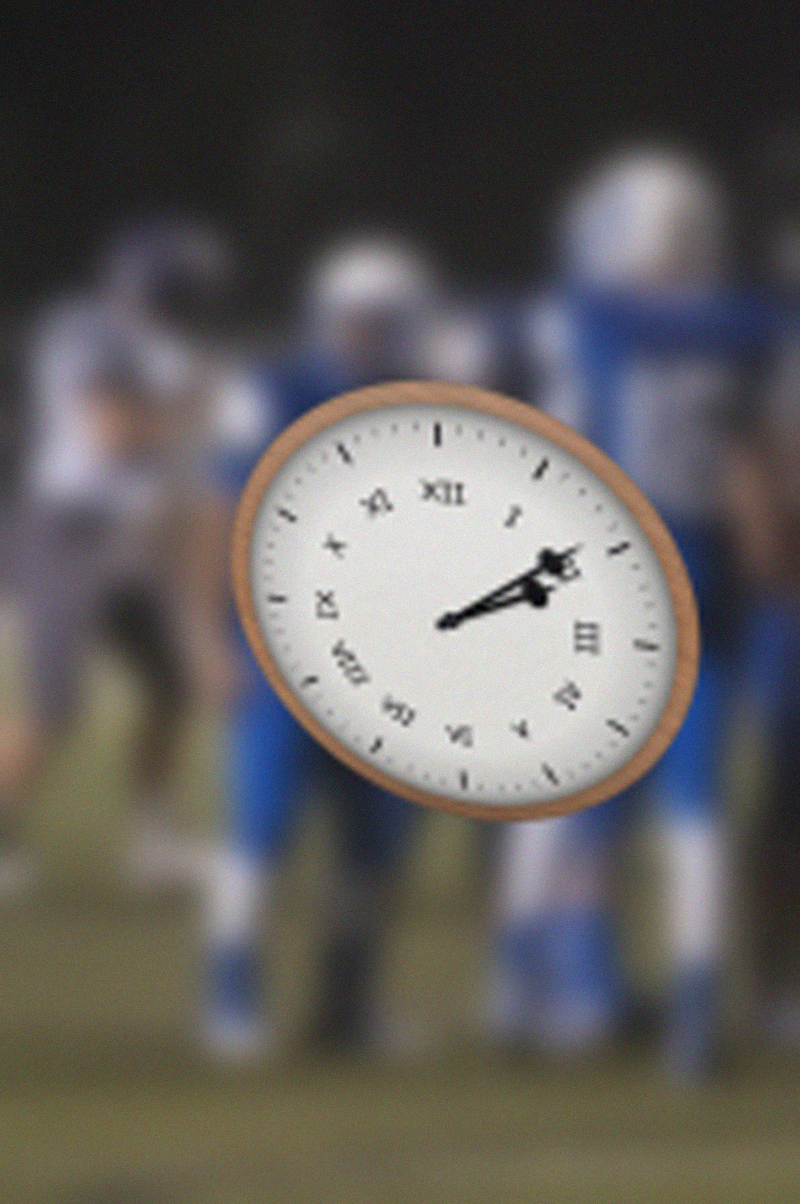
2:09
